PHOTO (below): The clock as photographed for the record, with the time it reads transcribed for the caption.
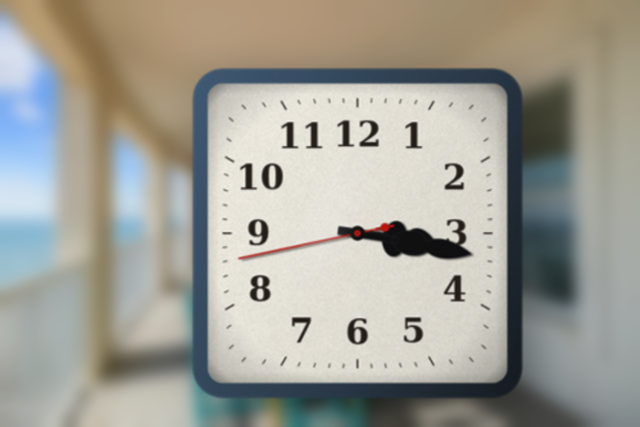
3:16:43
